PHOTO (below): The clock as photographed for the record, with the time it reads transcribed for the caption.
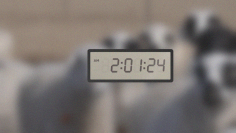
2:01:24
